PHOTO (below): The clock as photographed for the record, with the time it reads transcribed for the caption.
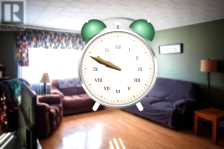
9:49
